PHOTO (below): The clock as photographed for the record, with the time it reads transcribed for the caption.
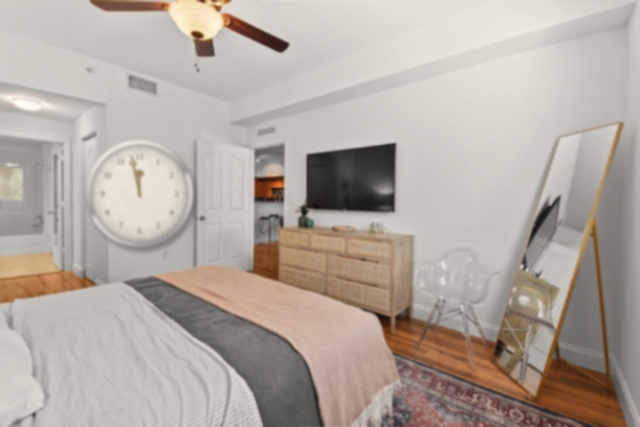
11:58
